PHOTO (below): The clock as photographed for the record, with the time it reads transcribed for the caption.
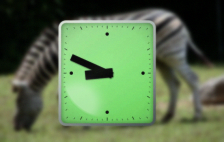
8:49
